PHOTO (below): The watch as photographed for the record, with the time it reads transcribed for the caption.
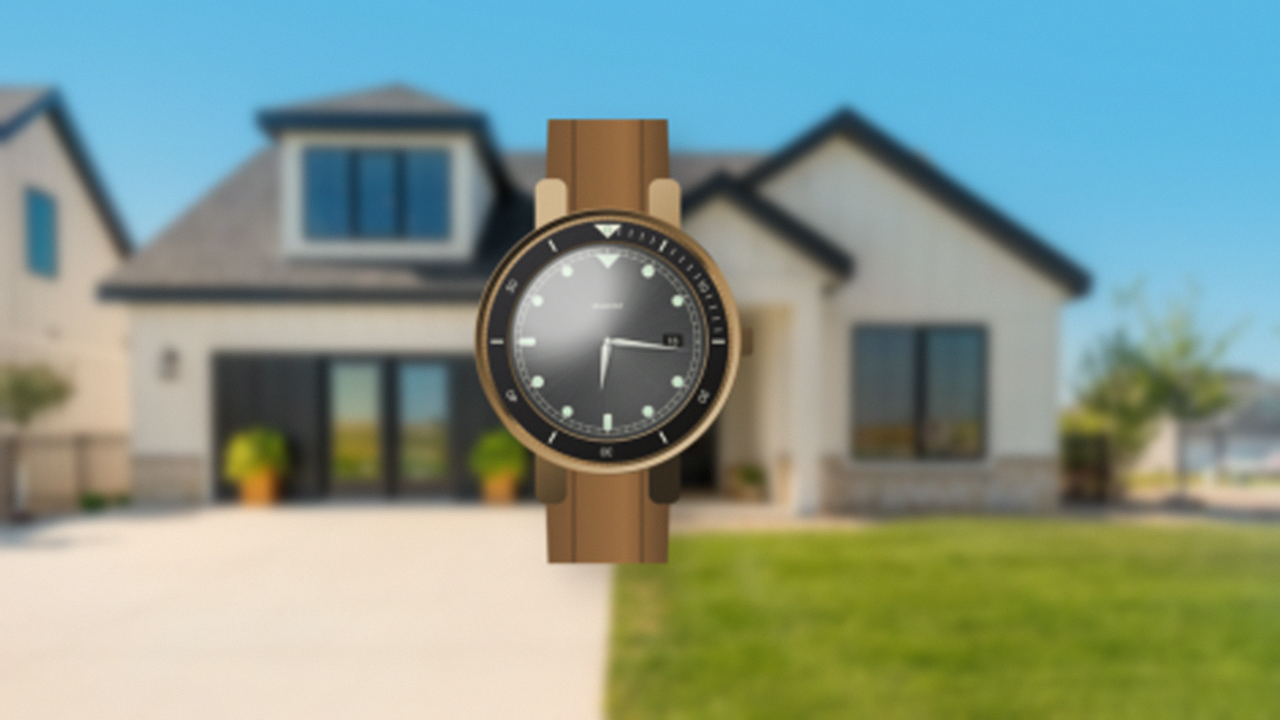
6:16
